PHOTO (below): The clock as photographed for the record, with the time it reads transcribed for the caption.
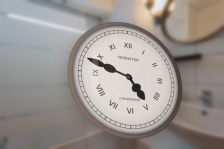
4:48
